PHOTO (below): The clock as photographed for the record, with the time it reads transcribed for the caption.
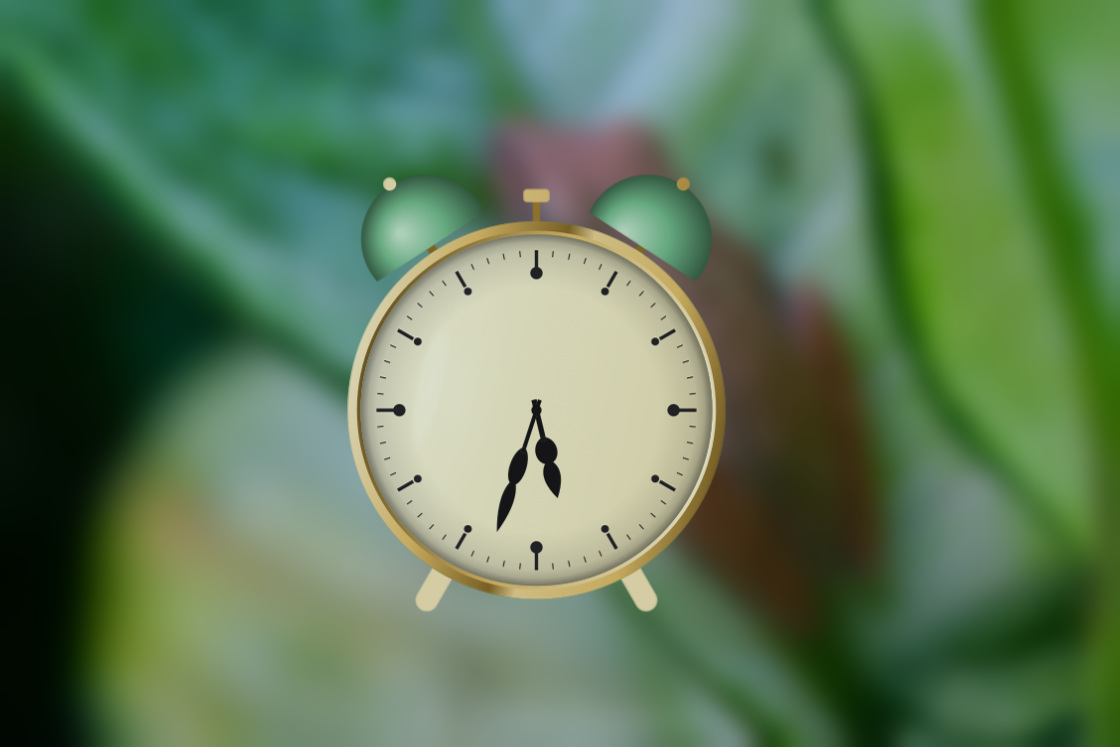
5:33
